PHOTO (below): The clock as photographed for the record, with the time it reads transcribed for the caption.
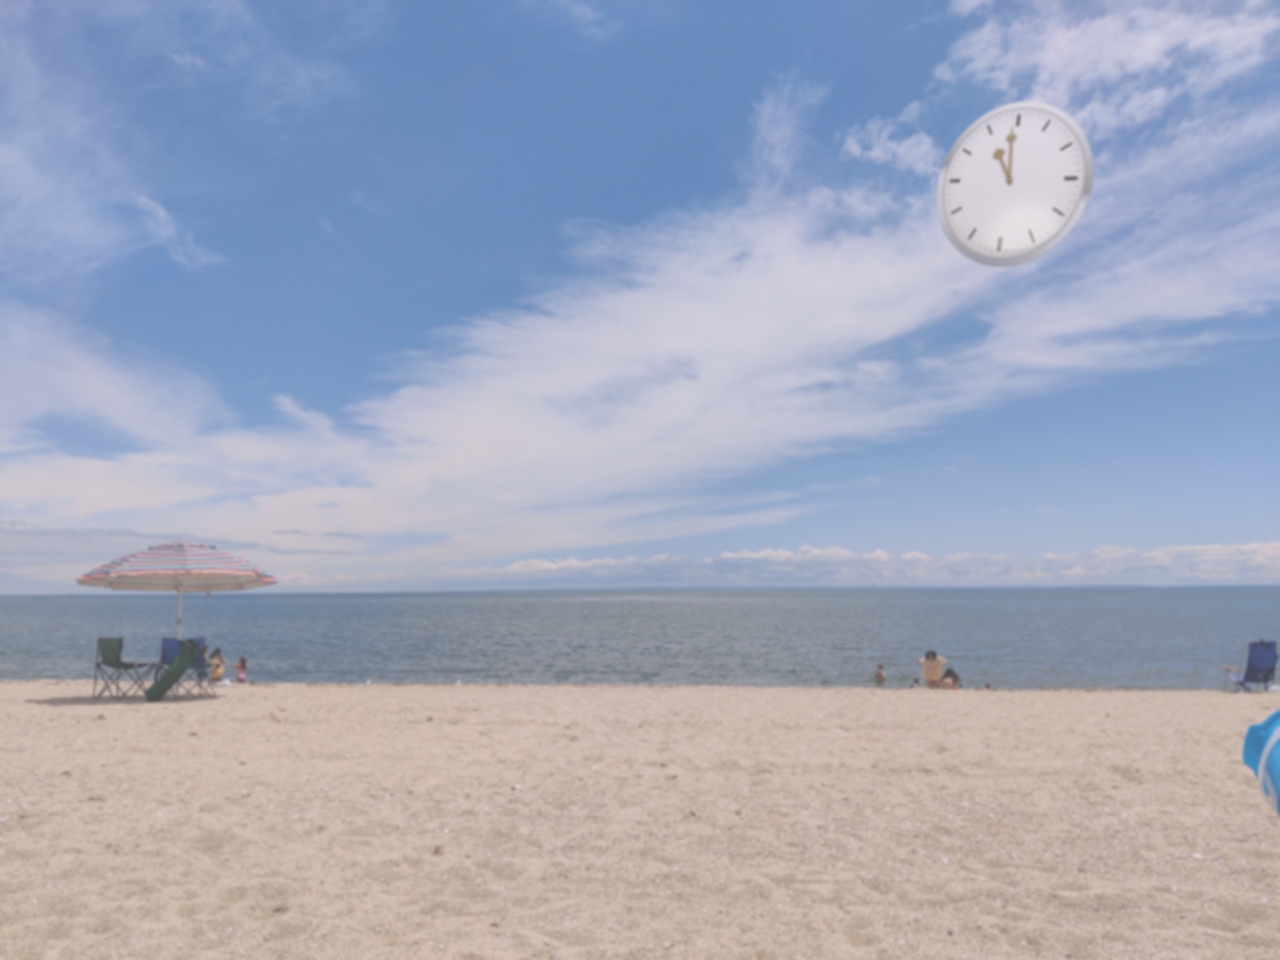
10:59
